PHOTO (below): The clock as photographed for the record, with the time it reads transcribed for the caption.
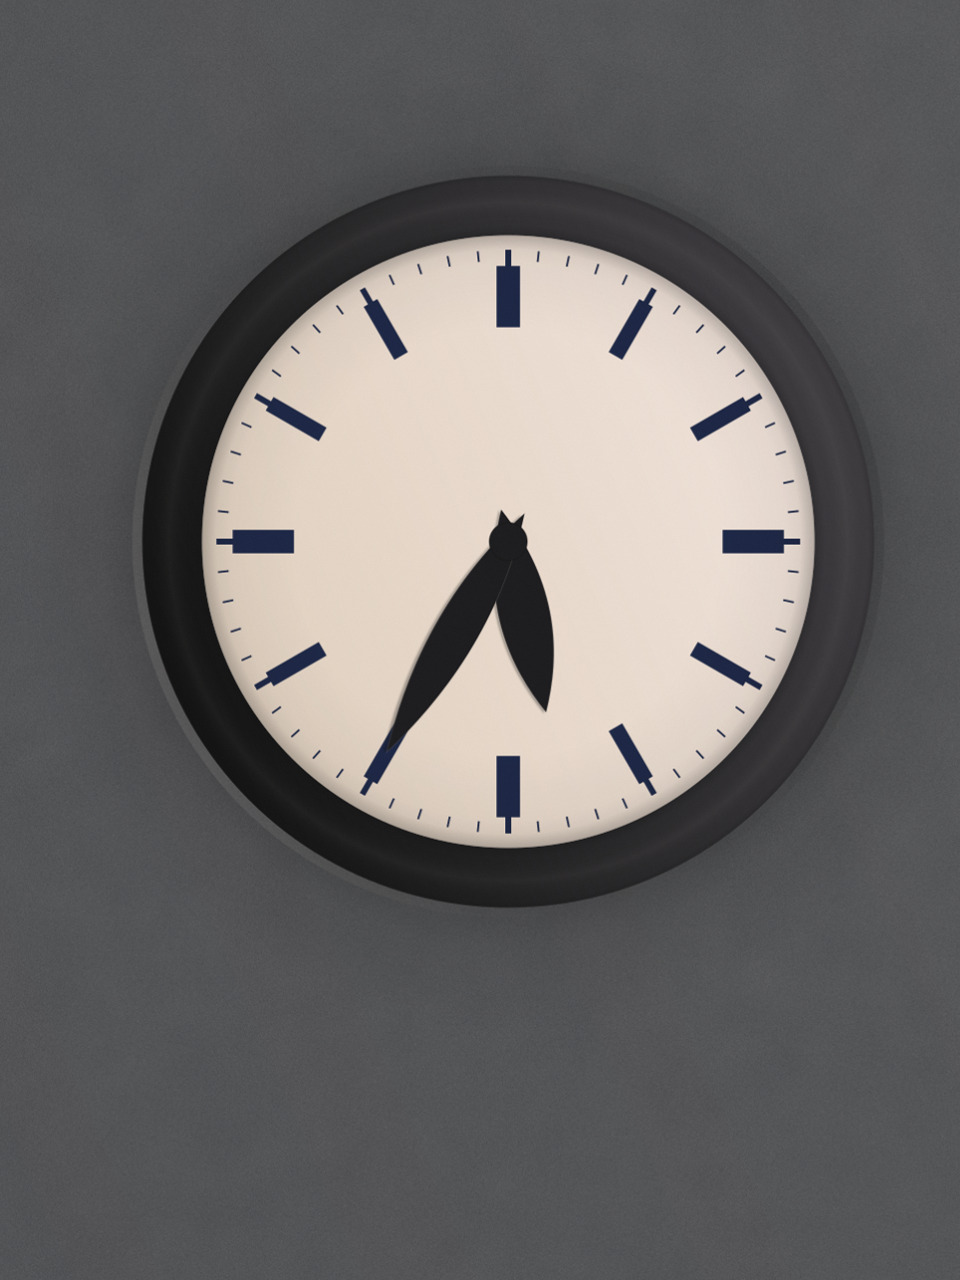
5:35
